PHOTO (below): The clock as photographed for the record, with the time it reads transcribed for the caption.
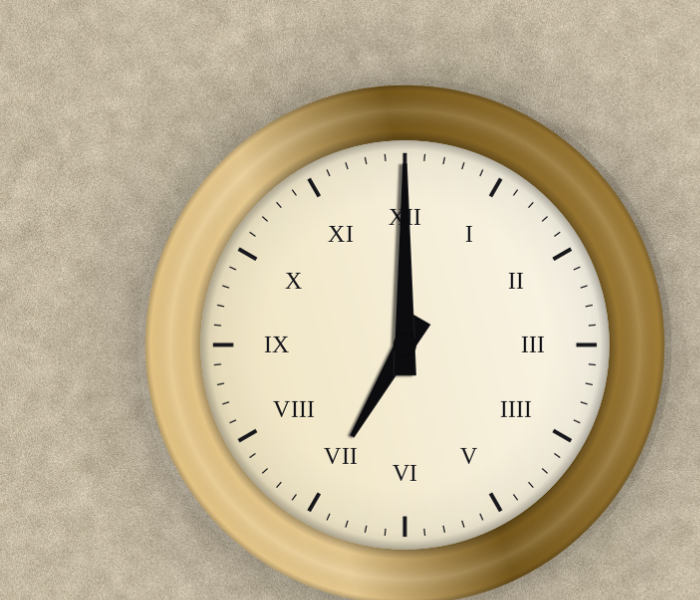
7:00
